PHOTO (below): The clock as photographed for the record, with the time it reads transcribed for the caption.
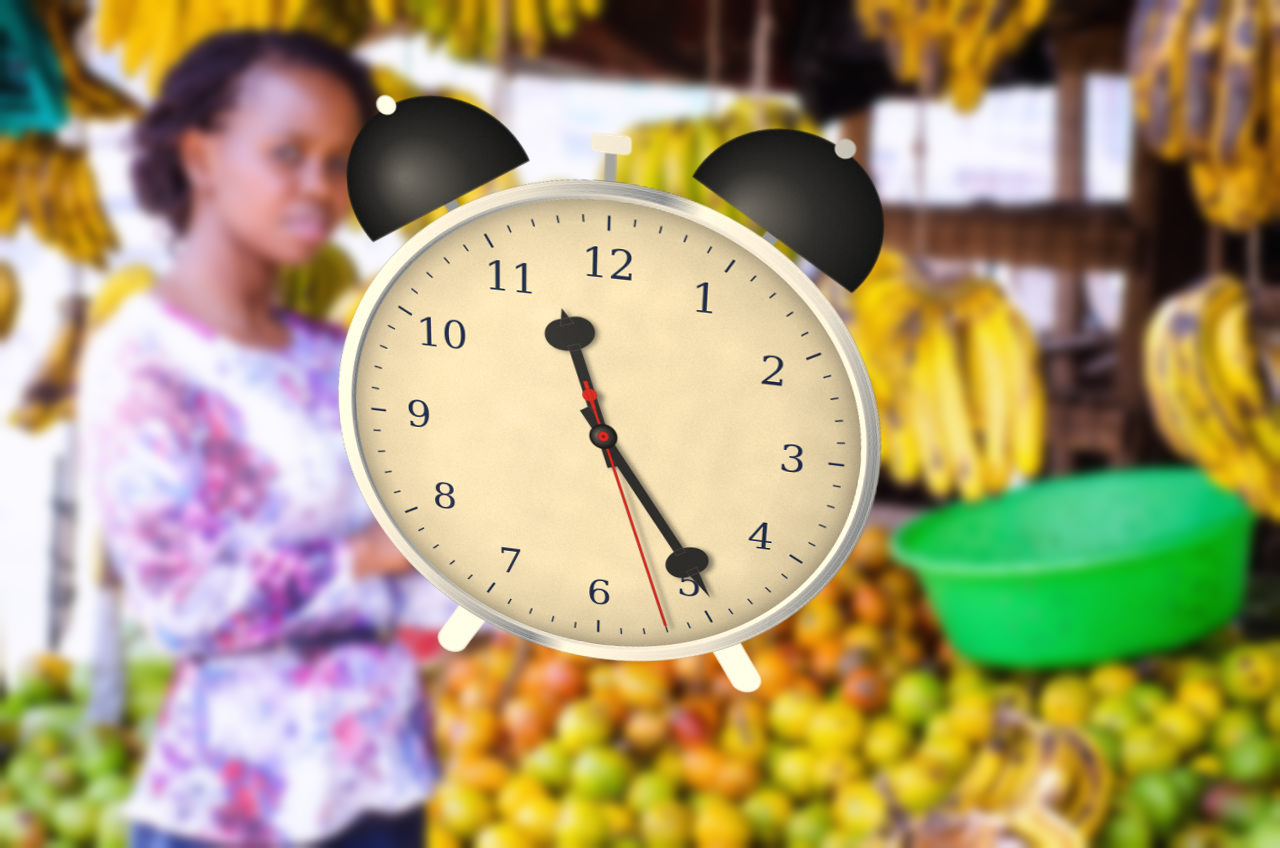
11:24:27
